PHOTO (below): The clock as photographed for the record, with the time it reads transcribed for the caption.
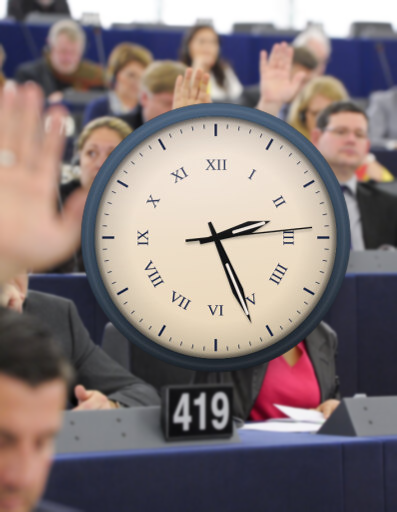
2:26:14
